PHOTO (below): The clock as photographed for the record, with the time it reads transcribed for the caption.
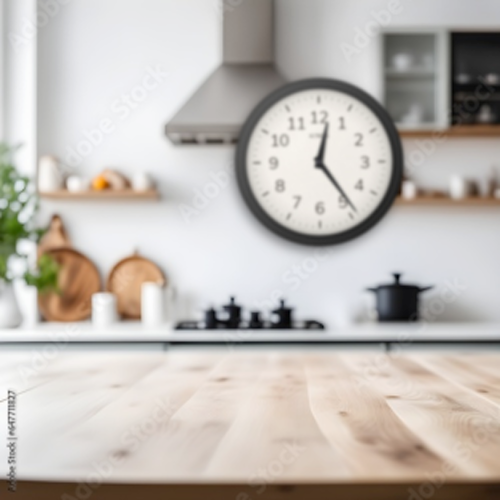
12:24
